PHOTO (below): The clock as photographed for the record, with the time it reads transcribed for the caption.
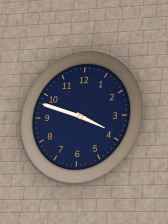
3:48
